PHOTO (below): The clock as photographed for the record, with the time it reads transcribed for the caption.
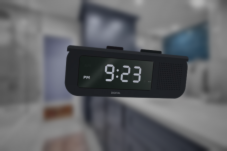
9:23
